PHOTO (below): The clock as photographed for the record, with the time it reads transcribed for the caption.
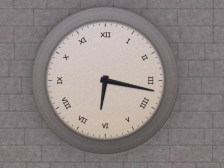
6:17
